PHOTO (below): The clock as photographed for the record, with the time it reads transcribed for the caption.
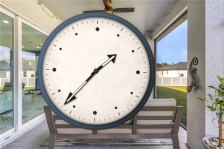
1:37
